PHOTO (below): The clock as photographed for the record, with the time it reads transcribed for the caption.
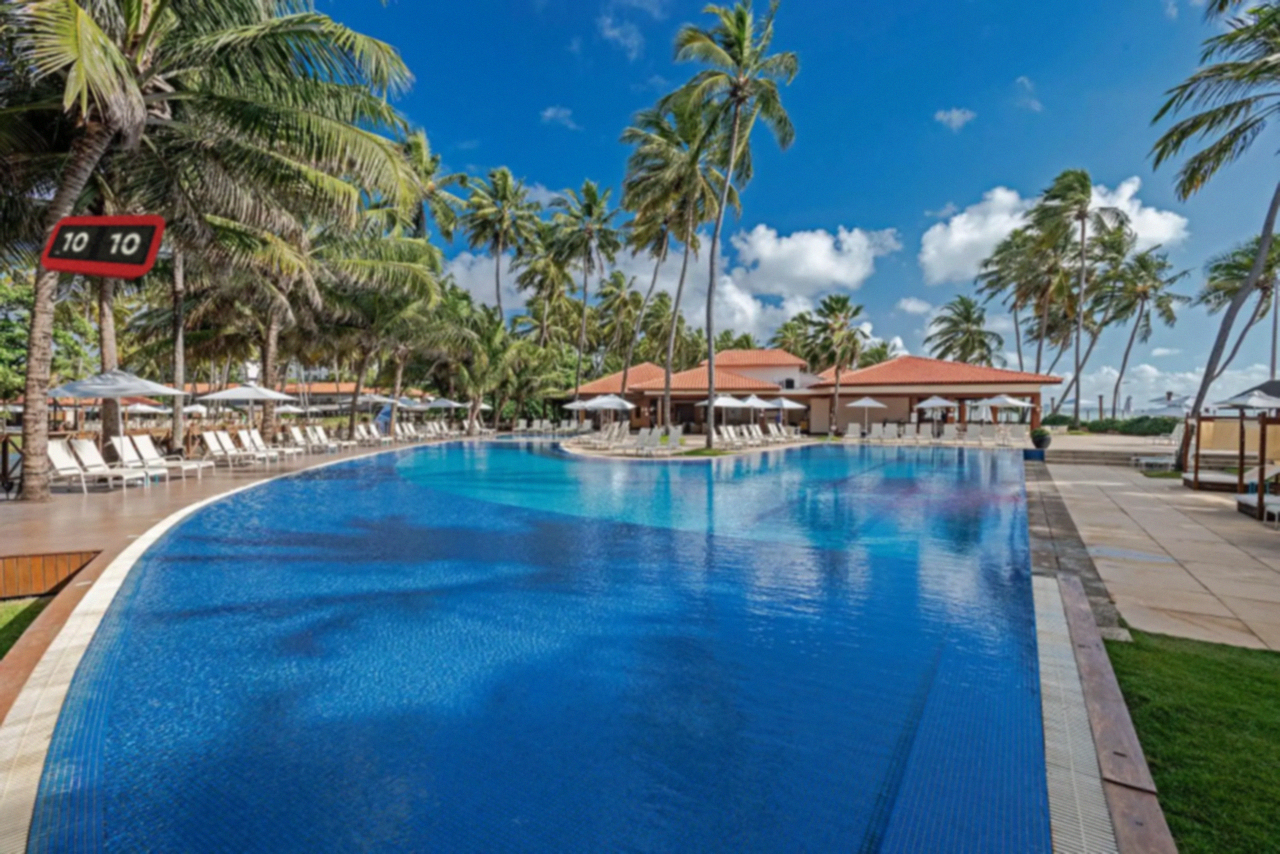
10:10
